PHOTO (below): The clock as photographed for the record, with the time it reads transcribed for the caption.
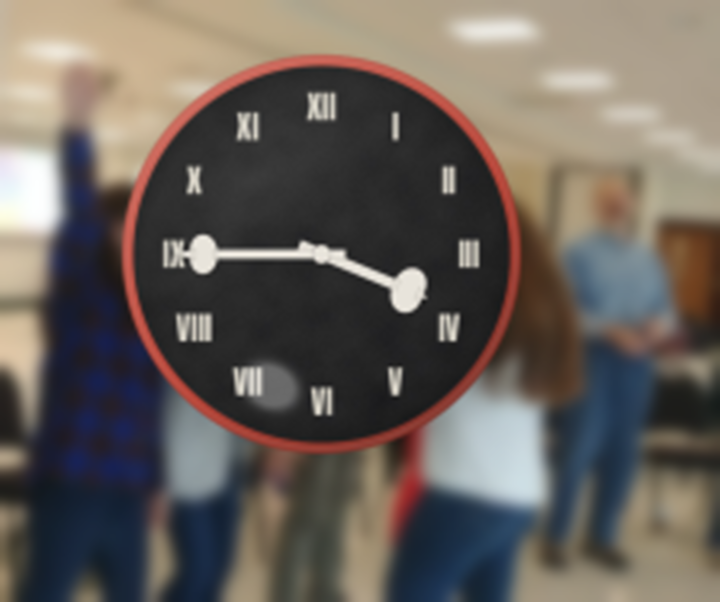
3:45
